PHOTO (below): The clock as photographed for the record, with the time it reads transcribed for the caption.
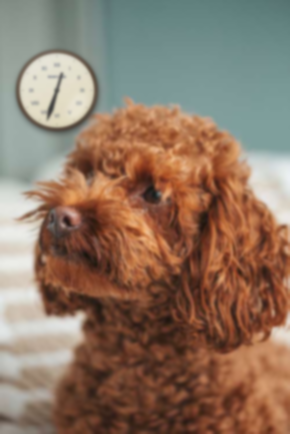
12:33
